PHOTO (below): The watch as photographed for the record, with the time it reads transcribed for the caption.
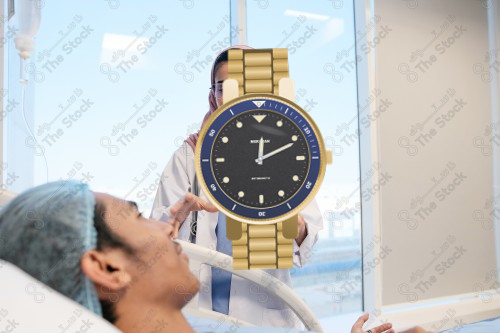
12:11
